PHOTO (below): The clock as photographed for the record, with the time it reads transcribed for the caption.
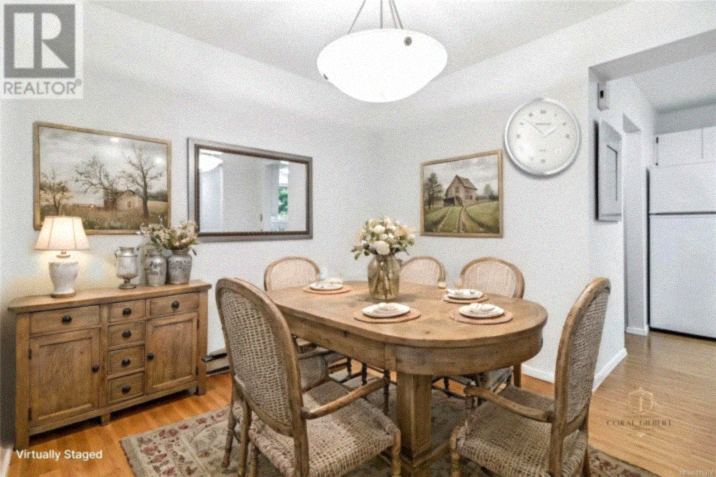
1:52
